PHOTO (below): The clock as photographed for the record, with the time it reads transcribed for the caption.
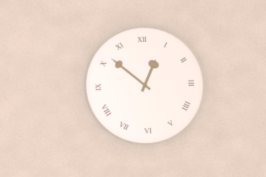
12:52
